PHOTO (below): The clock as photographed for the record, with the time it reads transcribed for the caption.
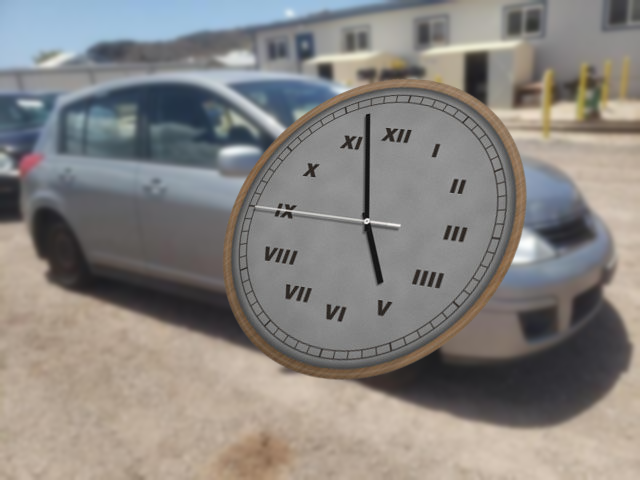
4:56:45
